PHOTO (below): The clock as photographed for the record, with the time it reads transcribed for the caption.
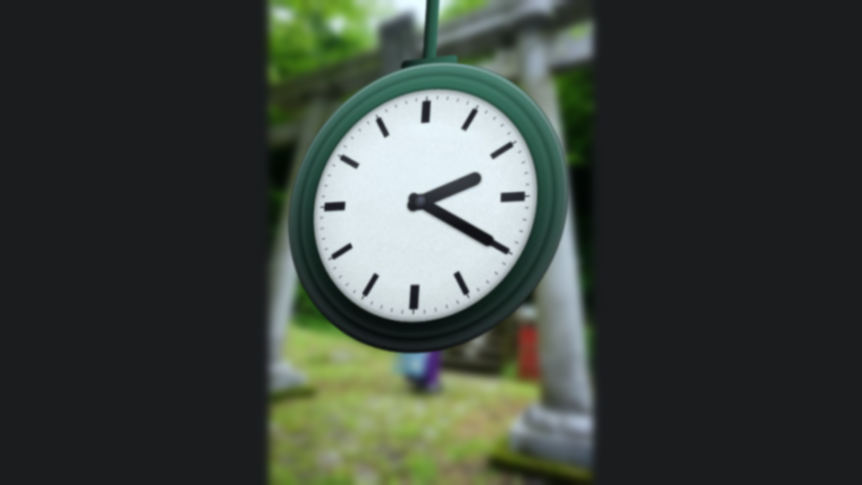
2:20
